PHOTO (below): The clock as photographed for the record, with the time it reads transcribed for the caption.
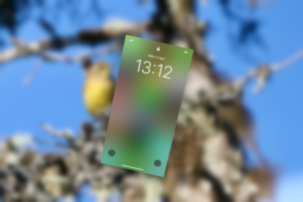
13:12
